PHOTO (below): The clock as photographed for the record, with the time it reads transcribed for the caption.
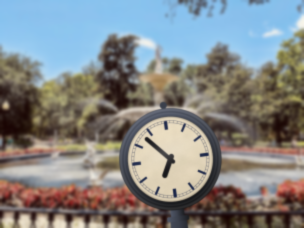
6:53
